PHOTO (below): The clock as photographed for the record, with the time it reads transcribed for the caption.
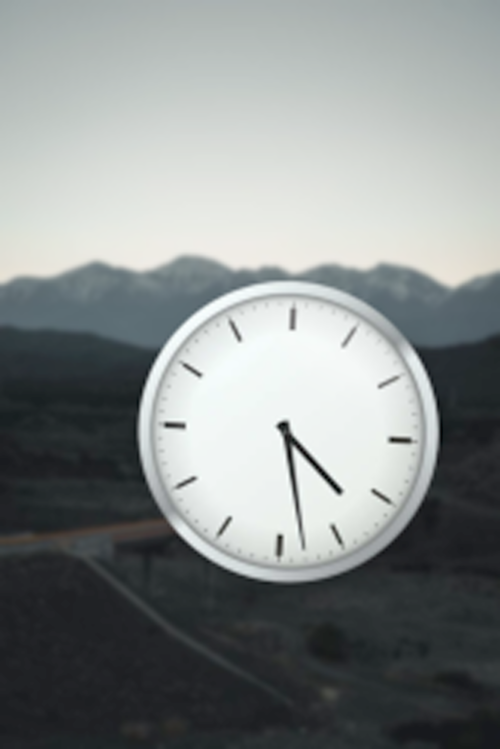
4:28
